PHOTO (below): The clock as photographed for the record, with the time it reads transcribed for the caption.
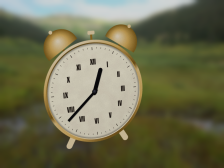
12:38
